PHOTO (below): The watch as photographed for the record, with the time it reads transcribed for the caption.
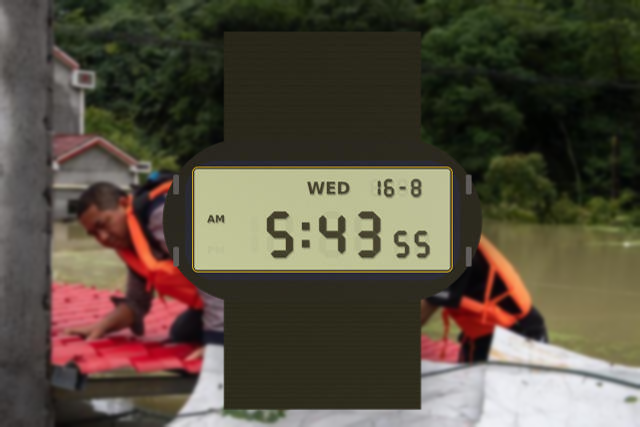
5:43:55
